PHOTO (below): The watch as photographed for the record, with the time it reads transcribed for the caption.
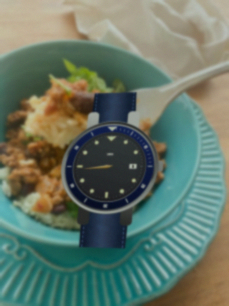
8:44
